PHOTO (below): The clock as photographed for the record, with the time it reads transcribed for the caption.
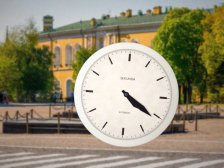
4:21
